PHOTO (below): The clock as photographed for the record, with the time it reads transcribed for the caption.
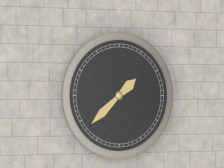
1:38
